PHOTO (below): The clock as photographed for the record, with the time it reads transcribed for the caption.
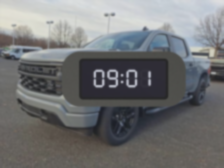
9:01
